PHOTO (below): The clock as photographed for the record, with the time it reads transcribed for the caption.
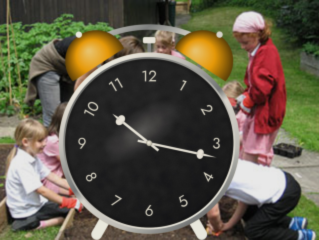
10:17
